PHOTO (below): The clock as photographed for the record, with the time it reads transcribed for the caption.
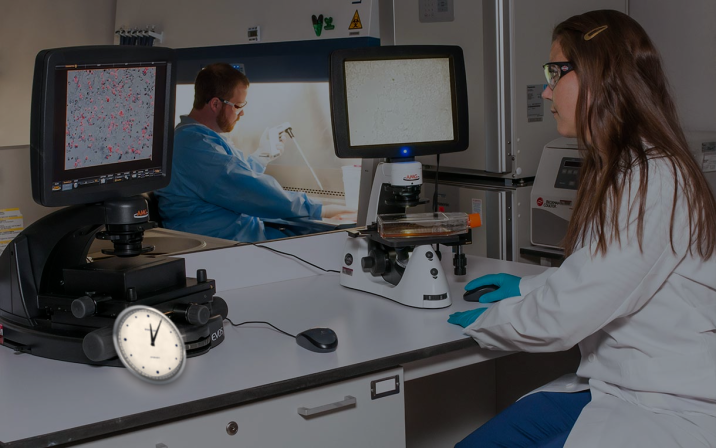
12:05
